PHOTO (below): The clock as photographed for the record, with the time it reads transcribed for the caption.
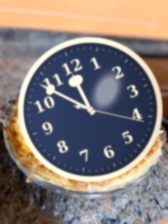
11:53:21
